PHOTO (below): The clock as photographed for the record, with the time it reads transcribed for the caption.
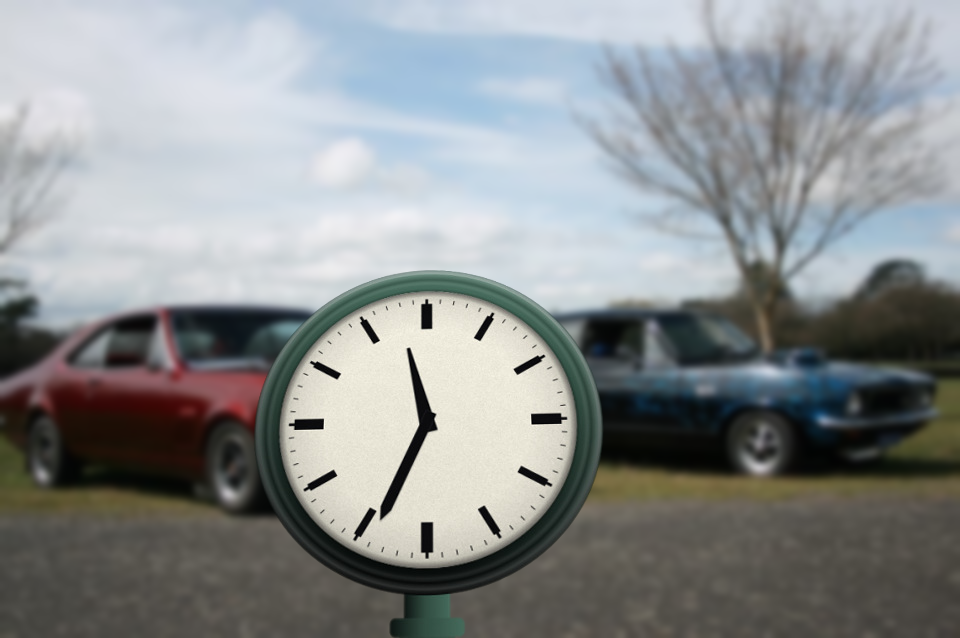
11:34
